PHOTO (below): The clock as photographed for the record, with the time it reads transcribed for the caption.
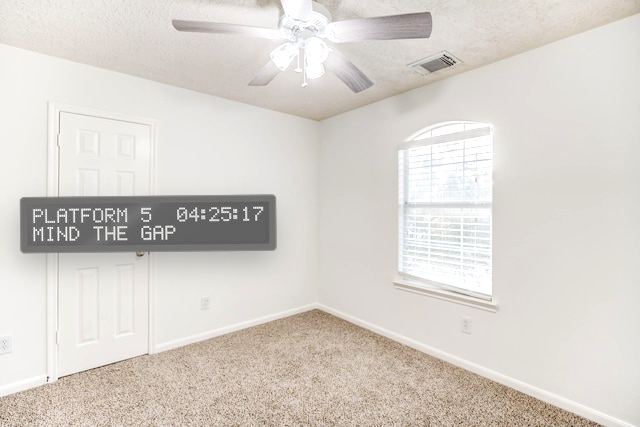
4:25:17
